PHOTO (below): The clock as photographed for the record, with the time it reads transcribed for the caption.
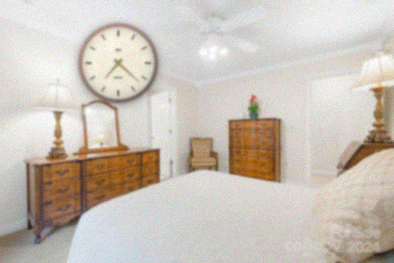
7:22
